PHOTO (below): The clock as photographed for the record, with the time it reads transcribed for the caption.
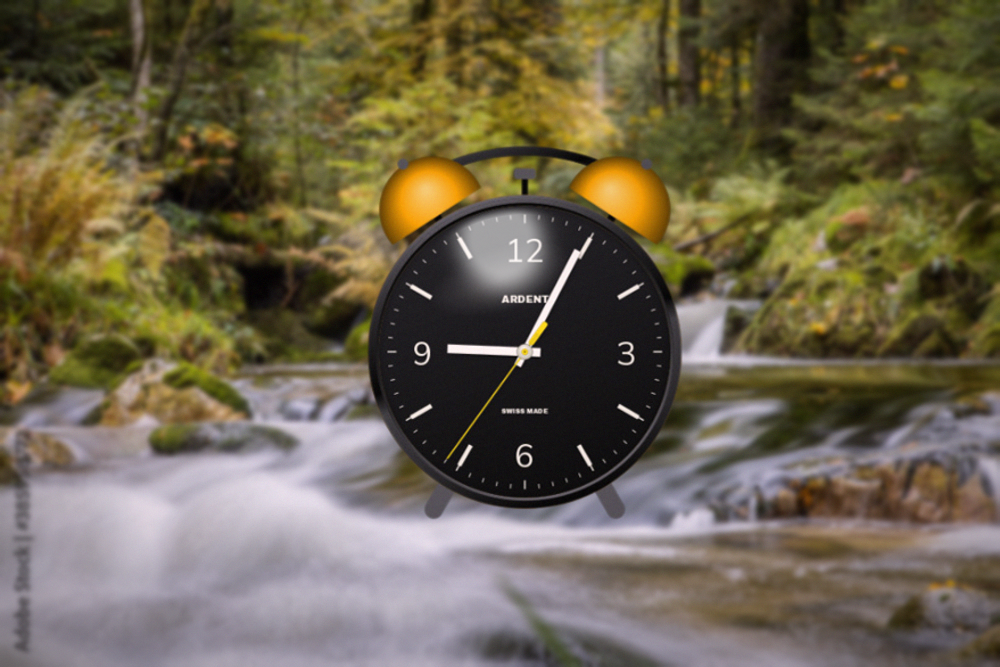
9:04:36
